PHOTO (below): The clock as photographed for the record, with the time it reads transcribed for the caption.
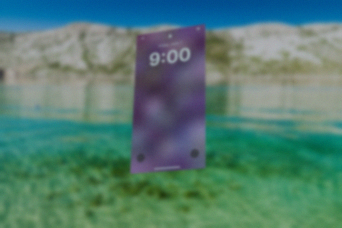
9:00
